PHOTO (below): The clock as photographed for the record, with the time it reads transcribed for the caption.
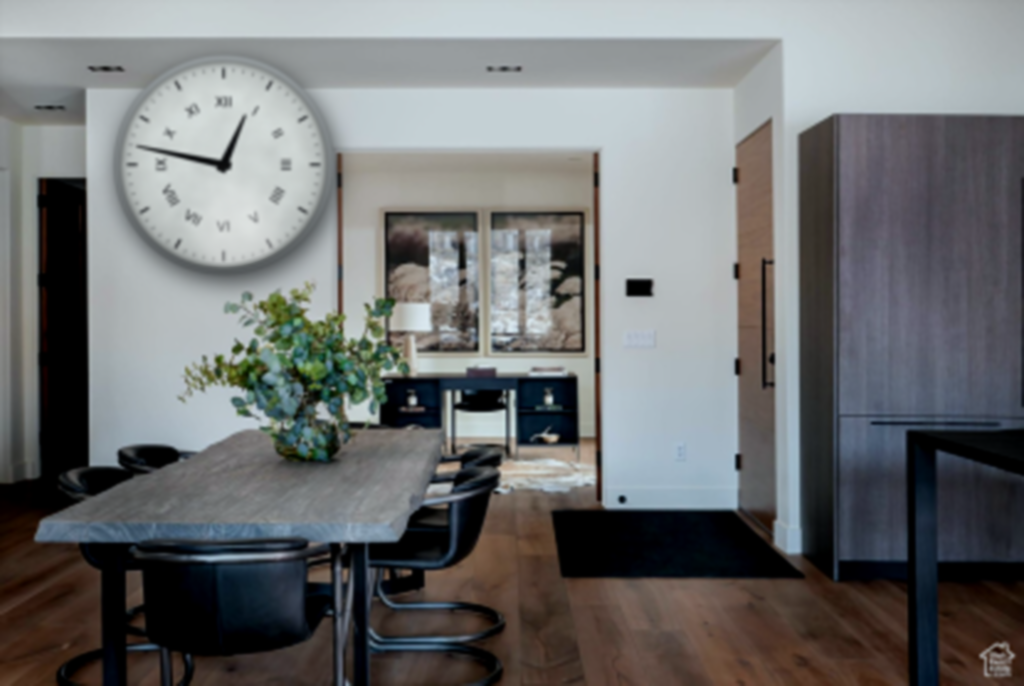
12:47
